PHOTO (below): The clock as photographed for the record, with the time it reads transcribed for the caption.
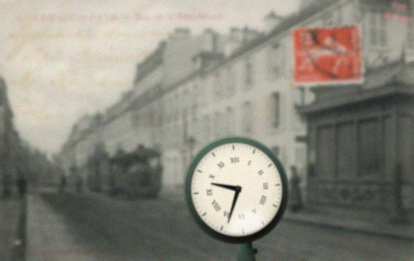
9:34
